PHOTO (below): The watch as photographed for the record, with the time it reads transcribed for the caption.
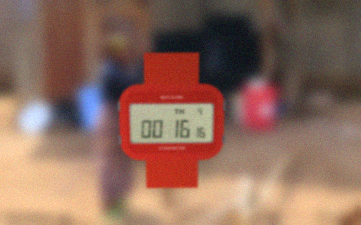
0:16
